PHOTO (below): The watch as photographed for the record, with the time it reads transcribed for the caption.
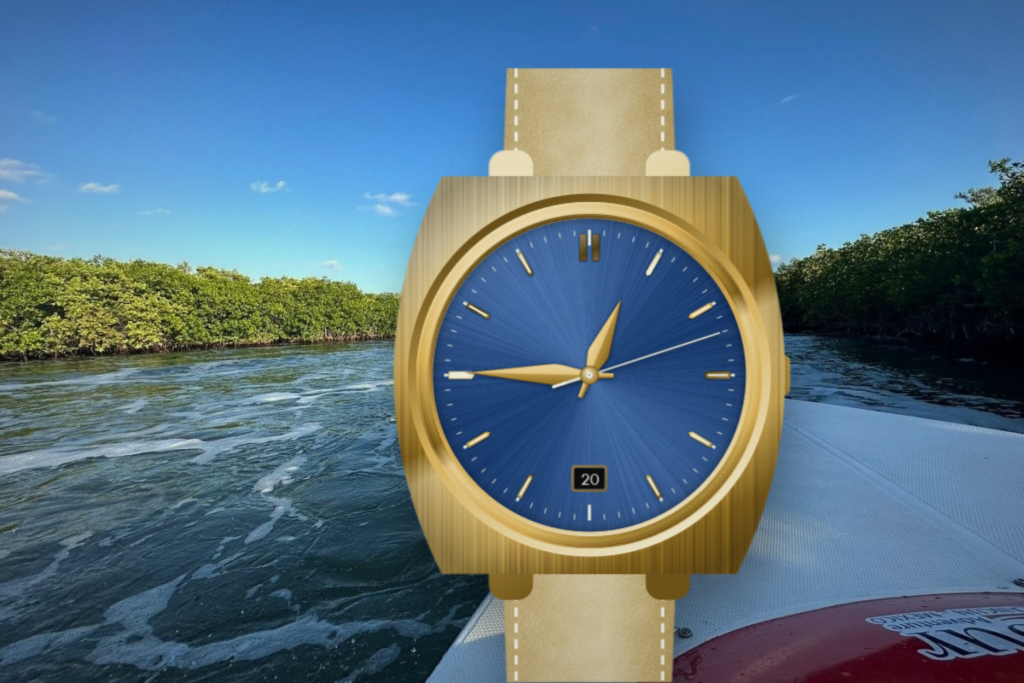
12:45:12
